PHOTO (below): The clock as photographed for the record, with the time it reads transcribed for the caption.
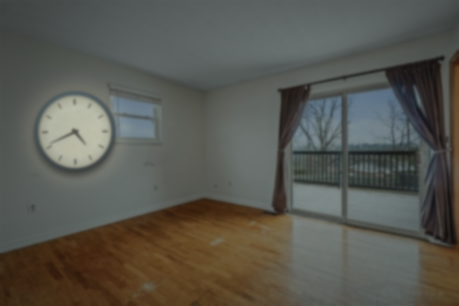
4:41
